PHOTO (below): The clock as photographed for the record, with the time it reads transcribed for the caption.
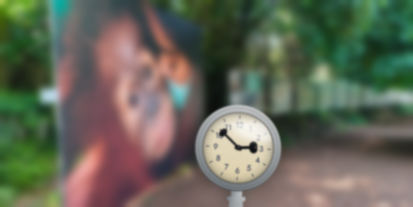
2:52
